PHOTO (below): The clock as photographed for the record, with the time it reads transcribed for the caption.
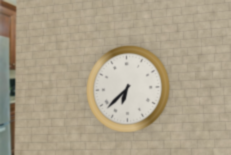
6:38
